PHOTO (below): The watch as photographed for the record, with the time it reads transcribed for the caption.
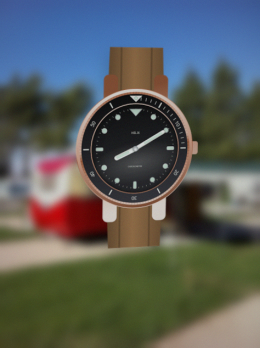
8:10
